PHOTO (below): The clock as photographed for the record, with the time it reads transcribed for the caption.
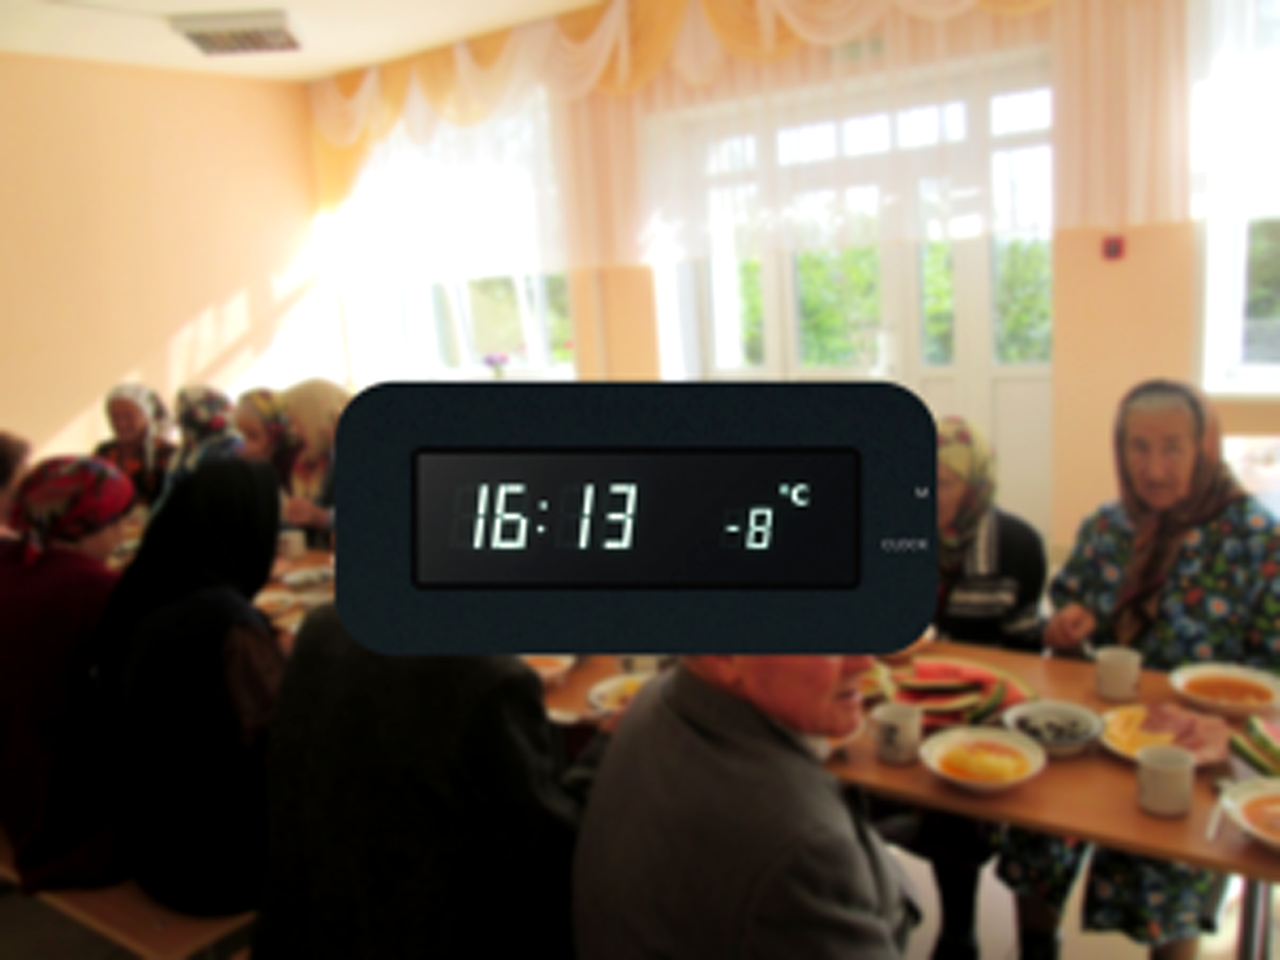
16:13
